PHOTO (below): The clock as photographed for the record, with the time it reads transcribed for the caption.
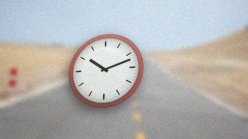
10:12
